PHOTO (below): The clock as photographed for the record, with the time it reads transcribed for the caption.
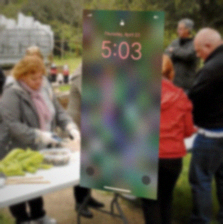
5:03
